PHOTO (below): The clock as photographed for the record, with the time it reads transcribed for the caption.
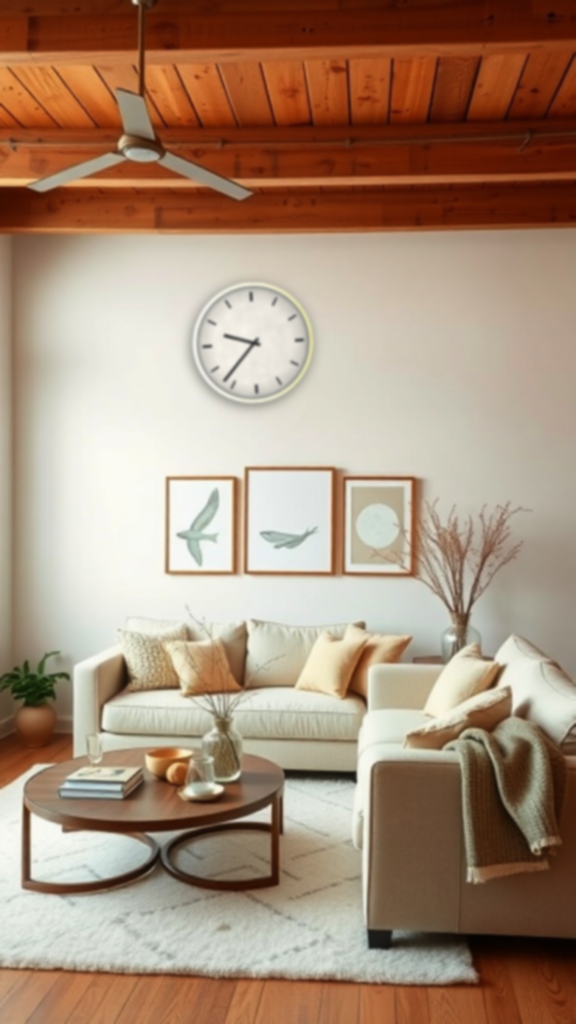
9:37
